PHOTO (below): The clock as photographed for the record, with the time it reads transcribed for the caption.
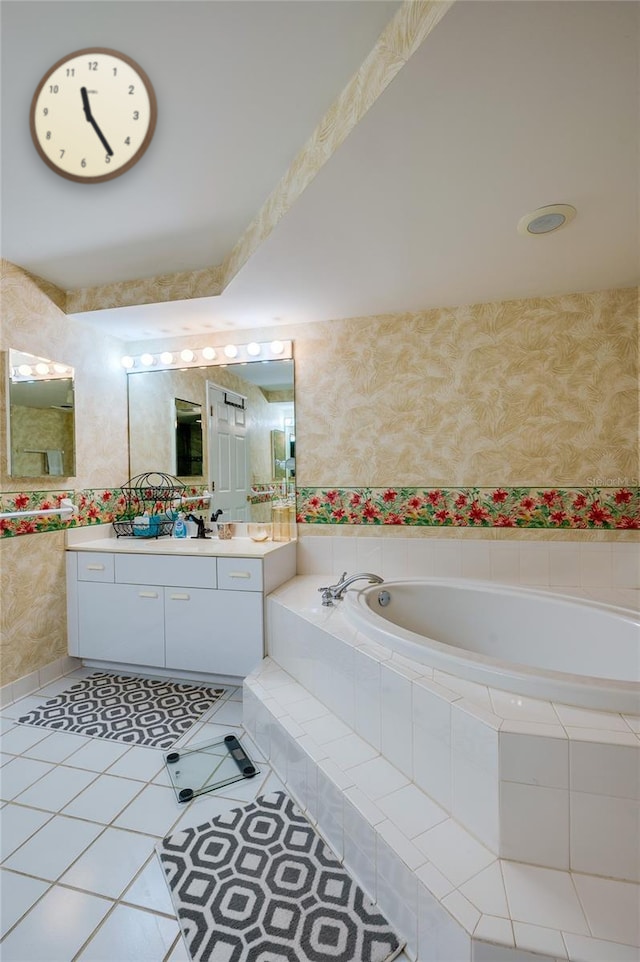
11:24
